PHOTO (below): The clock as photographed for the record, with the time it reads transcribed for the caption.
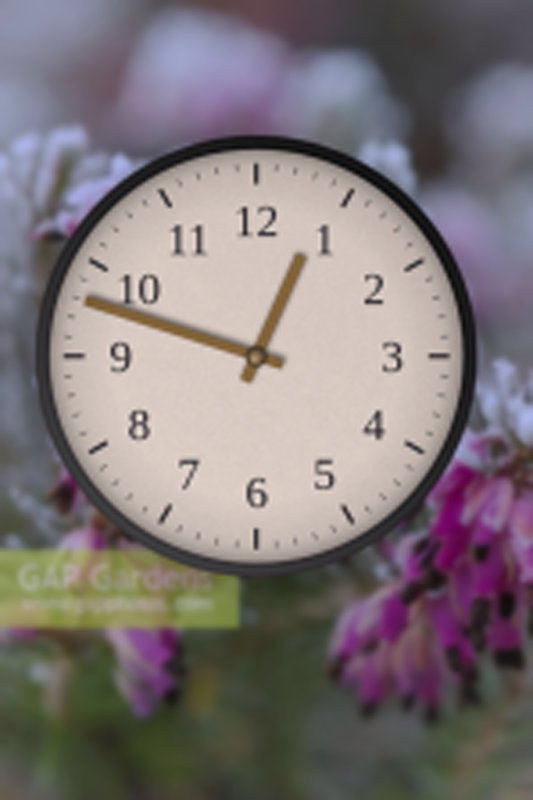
12:48
